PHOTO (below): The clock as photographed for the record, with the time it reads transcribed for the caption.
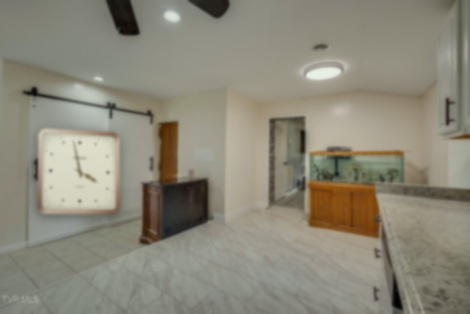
3:58
